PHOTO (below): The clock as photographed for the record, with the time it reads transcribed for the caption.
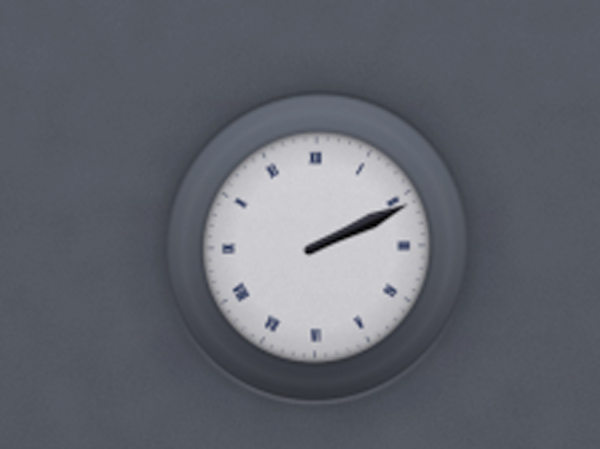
2:11
